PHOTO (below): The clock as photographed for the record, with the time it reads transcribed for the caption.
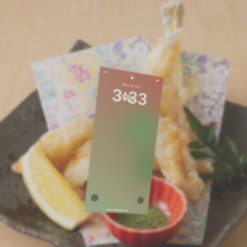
3:33
